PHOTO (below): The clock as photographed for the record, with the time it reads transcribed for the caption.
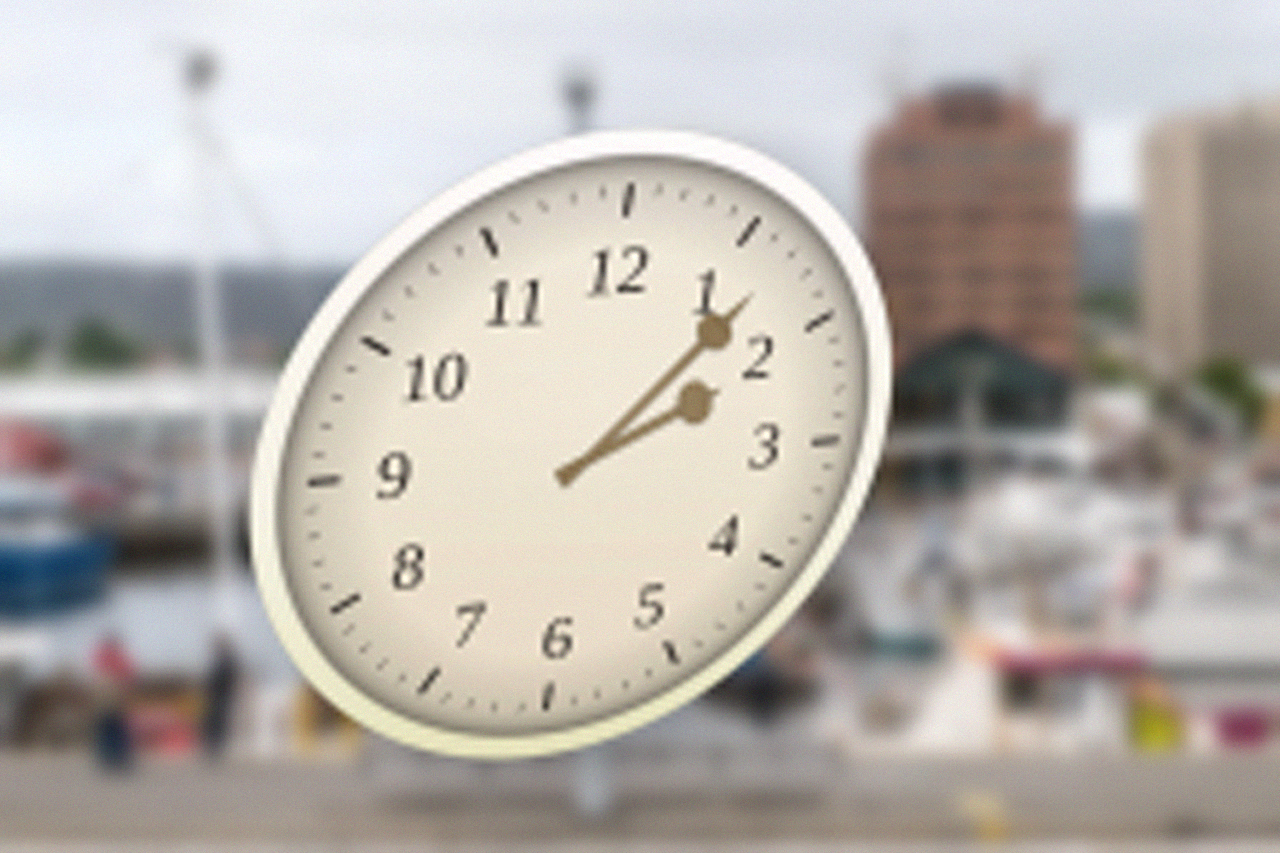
2:07
